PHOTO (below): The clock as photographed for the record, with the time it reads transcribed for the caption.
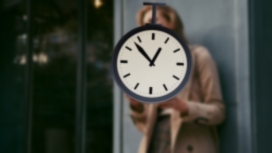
12:53
